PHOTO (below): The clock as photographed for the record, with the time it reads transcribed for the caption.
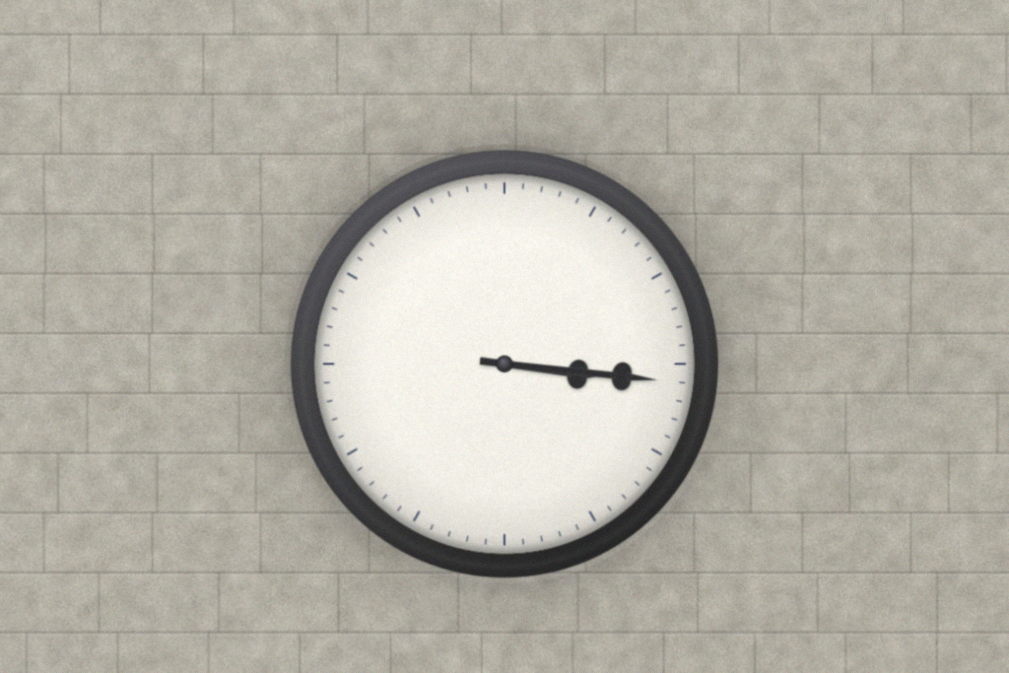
3:16
